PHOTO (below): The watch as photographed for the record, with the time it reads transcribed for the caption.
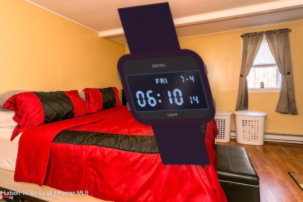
6:10:14
